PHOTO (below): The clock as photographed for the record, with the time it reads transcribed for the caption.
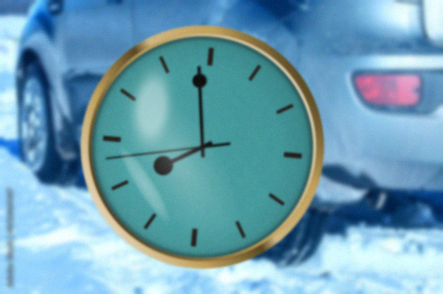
7:58:43
